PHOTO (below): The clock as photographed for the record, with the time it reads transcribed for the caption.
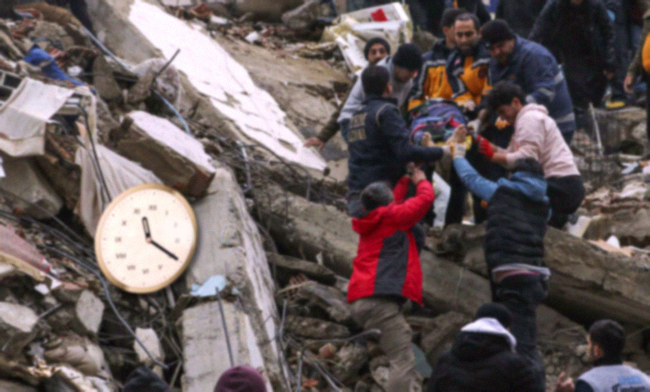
11:20
